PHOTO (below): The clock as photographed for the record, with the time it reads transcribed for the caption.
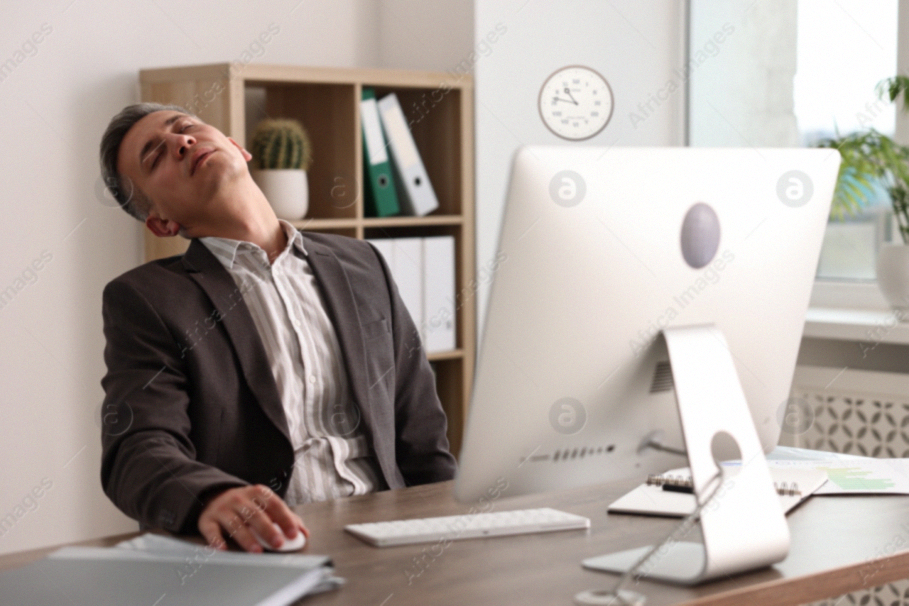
10:47
